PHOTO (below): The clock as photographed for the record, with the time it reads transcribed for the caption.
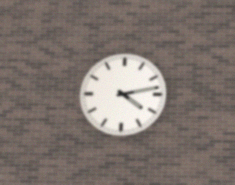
4:13
